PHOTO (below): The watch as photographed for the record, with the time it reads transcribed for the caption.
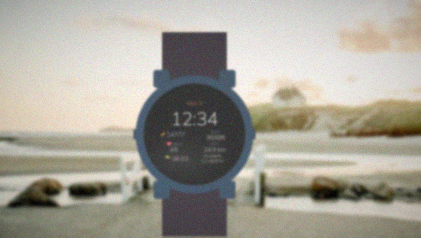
12:34
